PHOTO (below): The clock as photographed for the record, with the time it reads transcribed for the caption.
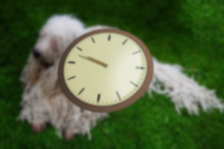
9:48
